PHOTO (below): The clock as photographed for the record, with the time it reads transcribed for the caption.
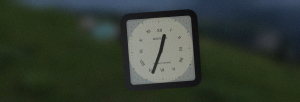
12:34
